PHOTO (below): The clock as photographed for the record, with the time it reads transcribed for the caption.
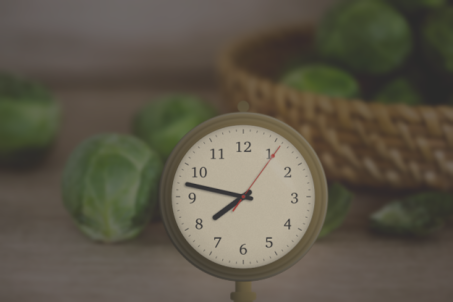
7:47:06
